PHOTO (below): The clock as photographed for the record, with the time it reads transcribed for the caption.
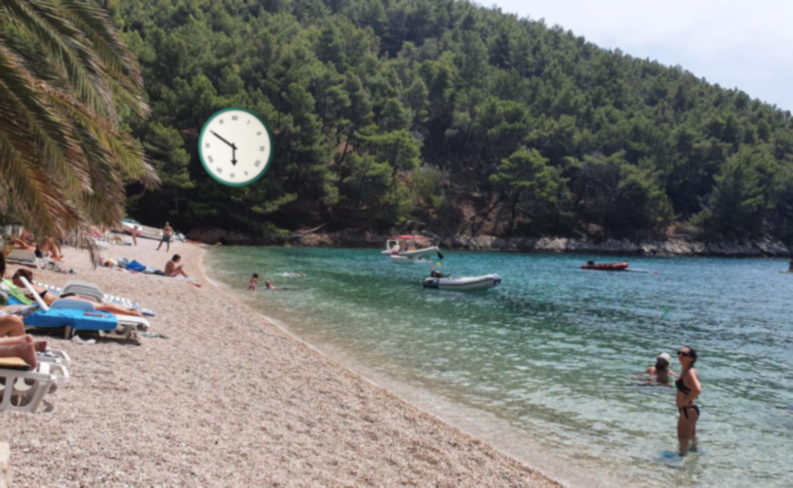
5:50
